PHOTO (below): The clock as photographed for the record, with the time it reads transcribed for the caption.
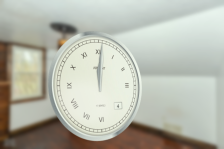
12:01
